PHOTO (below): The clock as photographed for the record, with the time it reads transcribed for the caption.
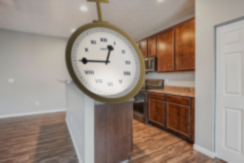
12:45
